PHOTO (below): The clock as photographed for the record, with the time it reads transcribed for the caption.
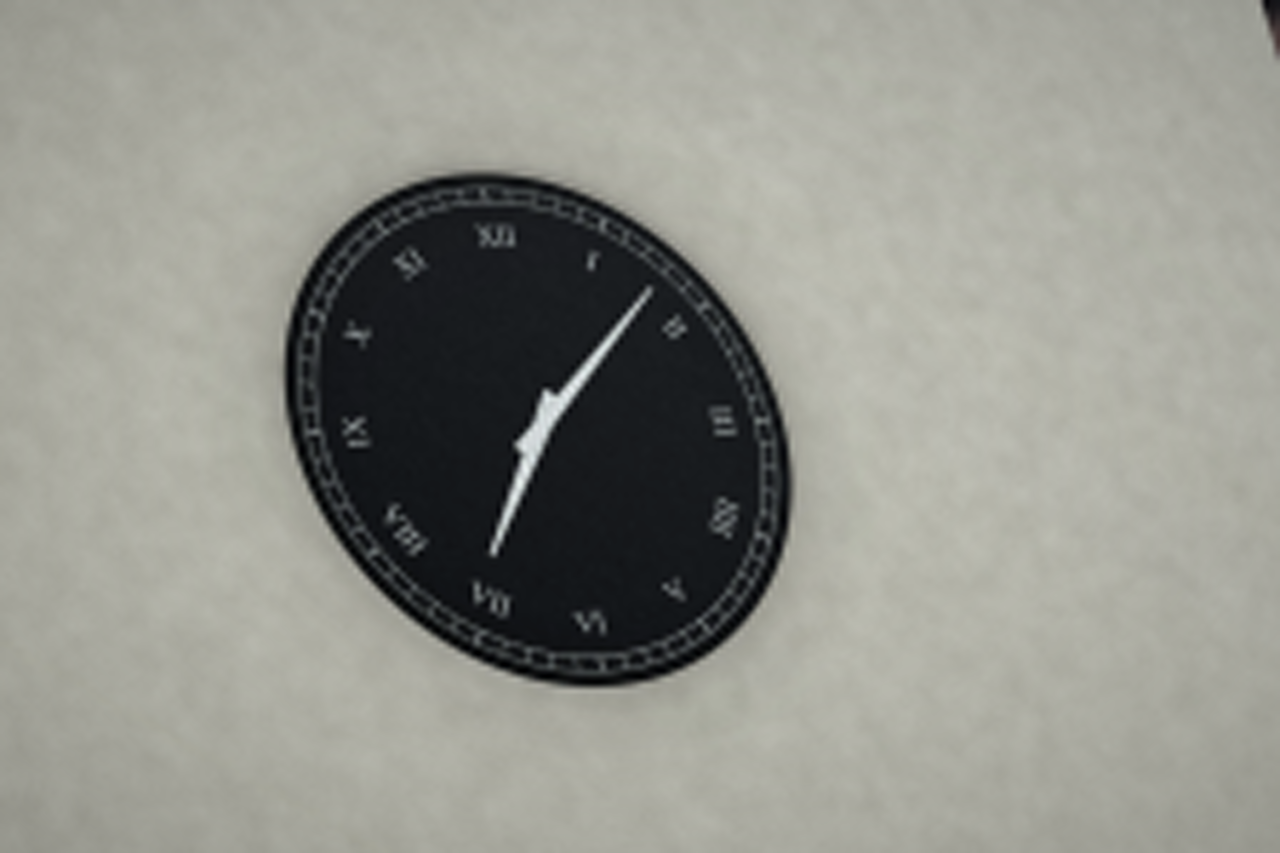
7:08
